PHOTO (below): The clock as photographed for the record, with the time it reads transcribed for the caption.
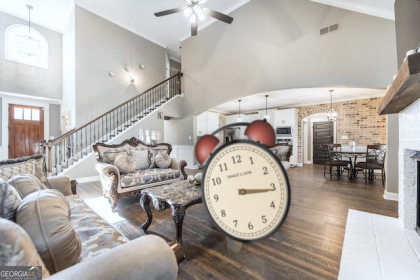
3:16
